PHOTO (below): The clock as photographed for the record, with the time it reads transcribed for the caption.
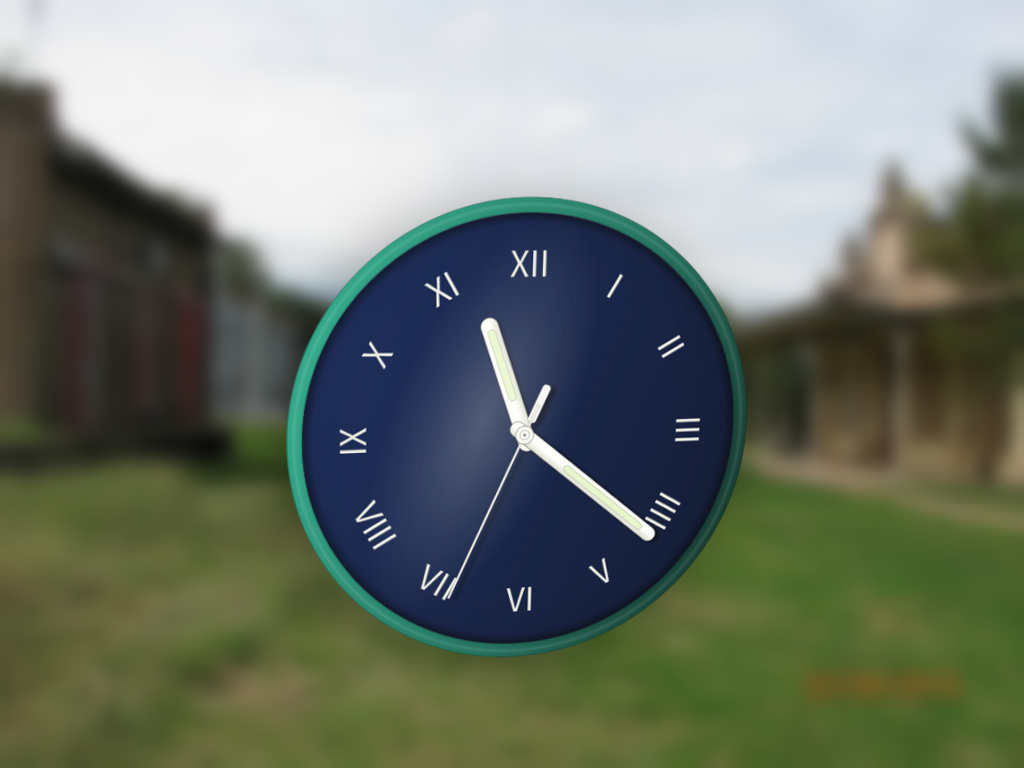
11:21:34
